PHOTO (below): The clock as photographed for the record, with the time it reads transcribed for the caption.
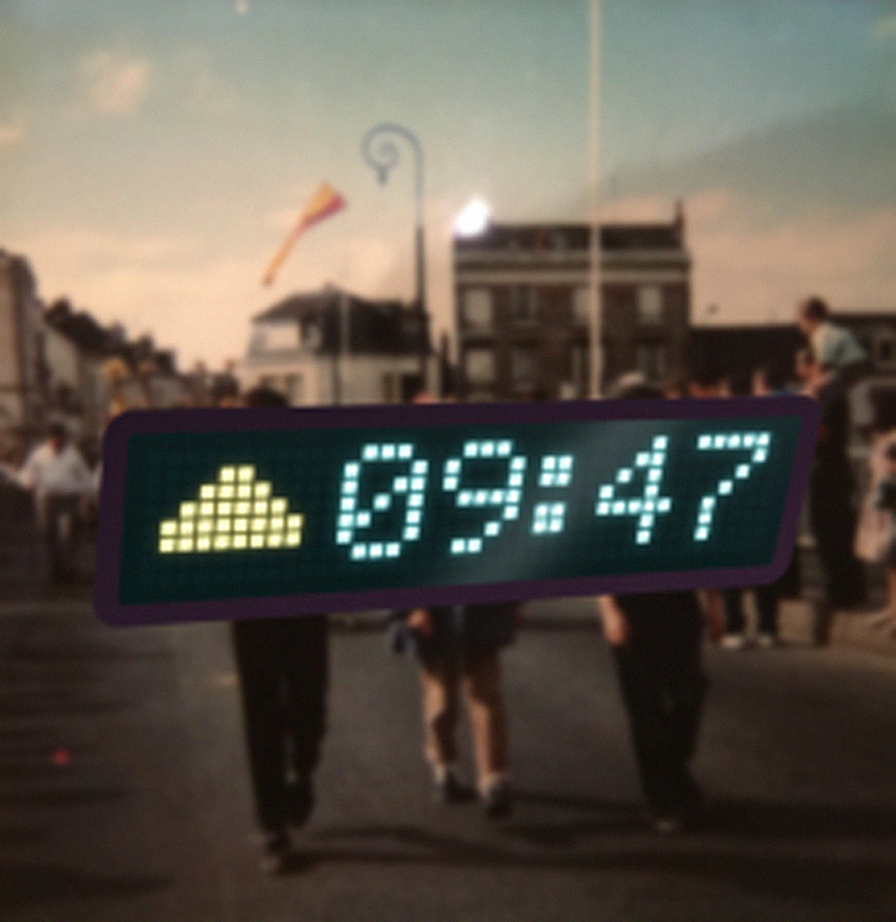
9:47
